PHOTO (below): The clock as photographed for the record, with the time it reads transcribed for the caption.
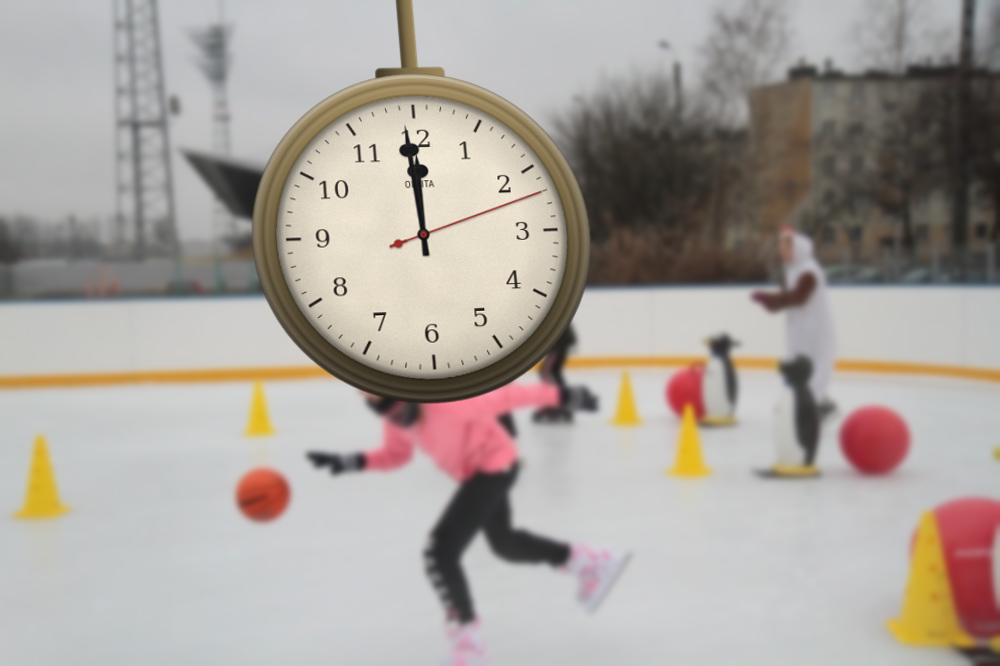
11:59:12
